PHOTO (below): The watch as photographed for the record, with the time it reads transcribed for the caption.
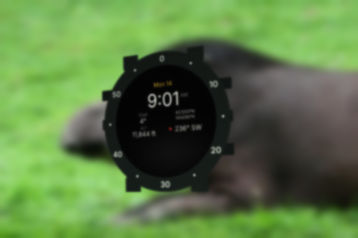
9:01
